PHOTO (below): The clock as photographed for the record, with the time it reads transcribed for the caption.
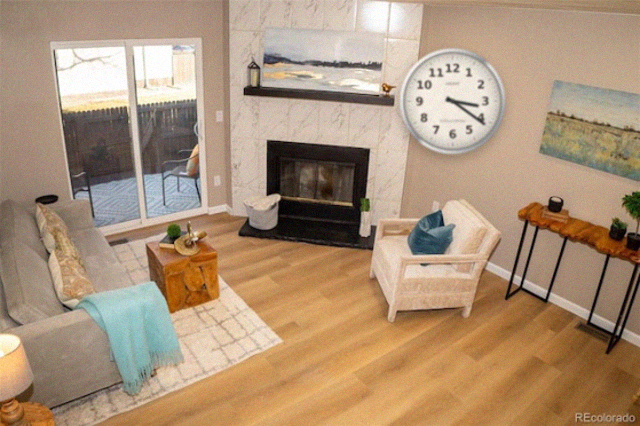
3:21
